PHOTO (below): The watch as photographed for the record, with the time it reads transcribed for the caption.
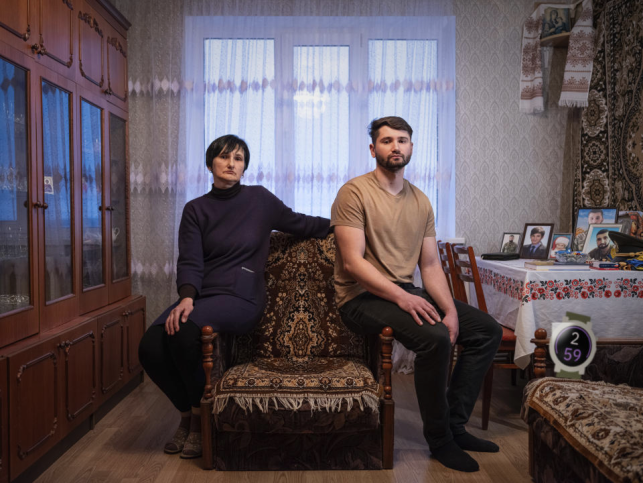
2:59
